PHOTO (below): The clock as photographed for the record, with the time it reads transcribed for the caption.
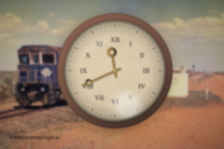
11:41
